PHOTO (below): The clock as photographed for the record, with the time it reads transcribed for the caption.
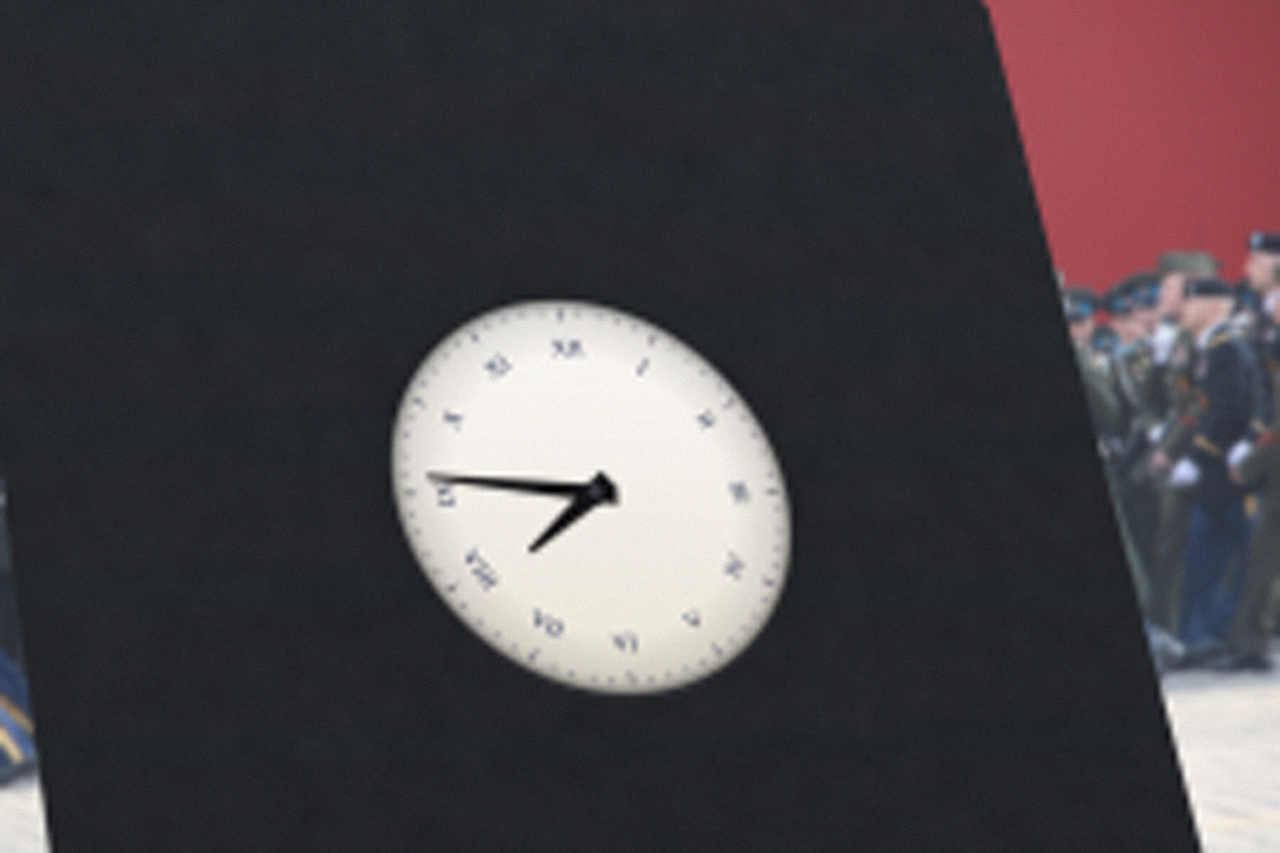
7:46
